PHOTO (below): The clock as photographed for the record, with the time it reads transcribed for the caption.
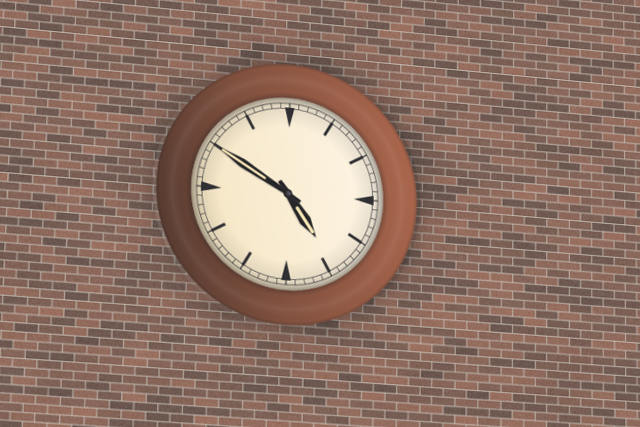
4:50
